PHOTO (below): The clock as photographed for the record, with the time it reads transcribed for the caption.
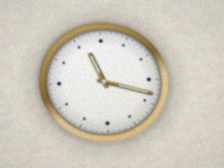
11:18
